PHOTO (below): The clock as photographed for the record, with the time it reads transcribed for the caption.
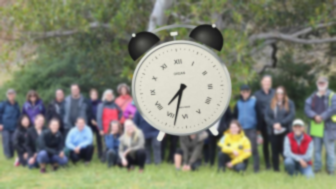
7:33
